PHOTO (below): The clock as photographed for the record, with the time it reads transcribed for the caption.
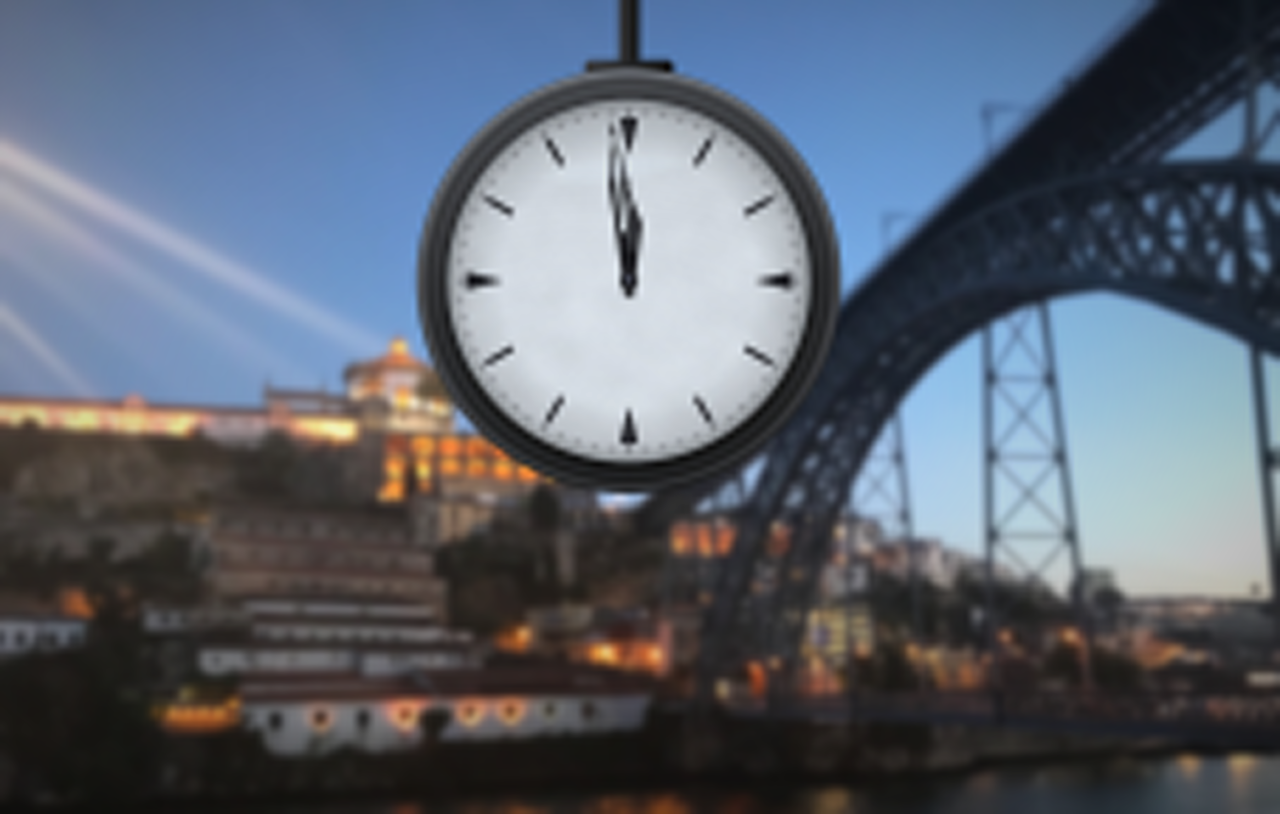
11:59
